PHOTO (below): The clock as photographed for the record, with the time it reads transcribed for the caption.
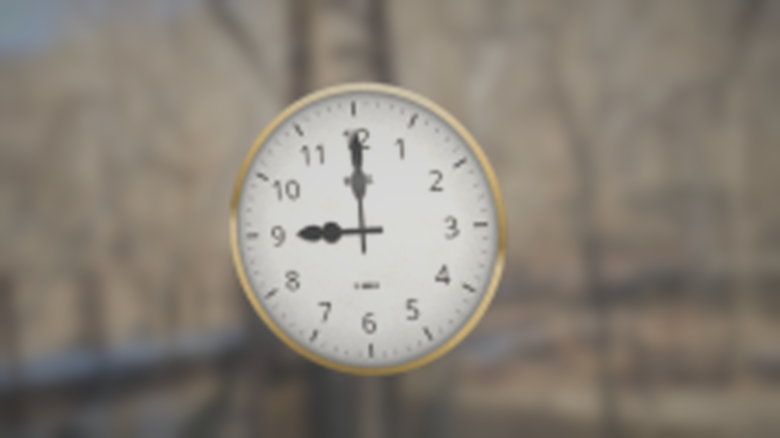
9:00
